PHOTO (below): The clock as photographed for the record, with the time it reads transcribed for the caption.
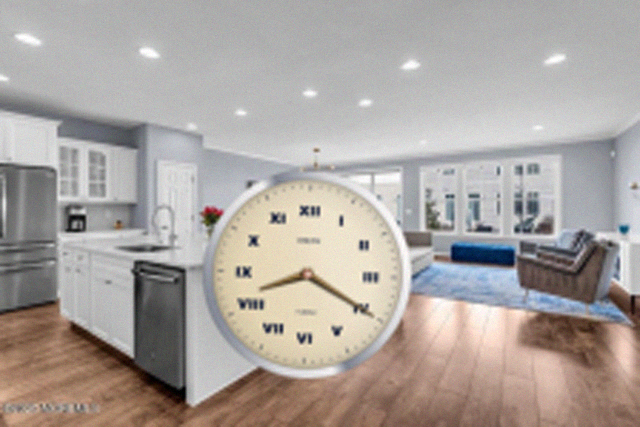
8:20
